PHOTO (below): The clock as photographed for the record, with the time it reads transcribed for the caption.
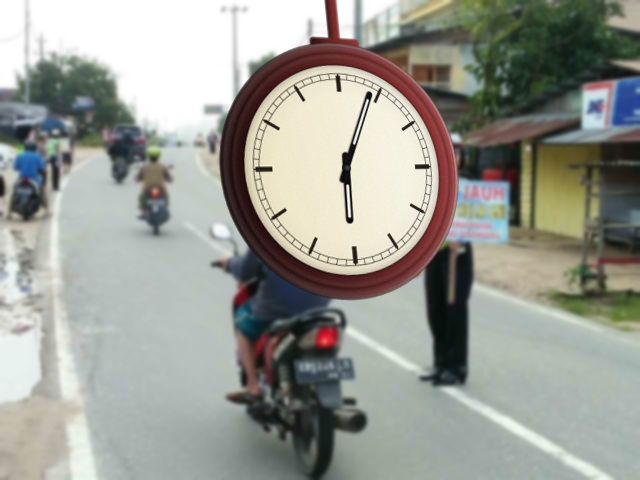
6:04
